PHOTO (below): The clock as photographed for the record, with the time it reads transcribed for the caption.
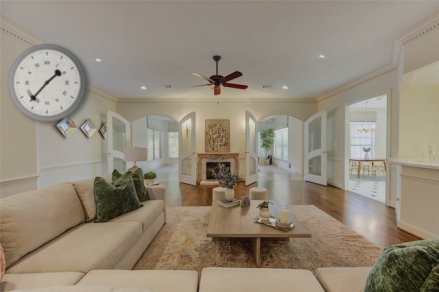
1:37
